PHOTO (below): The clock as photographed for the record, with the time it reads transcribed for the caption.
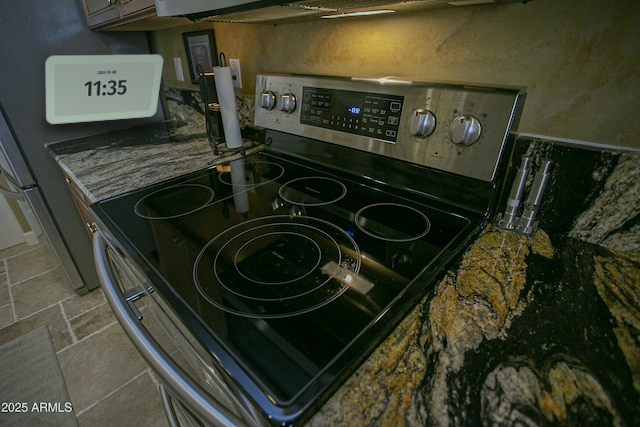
11:35
